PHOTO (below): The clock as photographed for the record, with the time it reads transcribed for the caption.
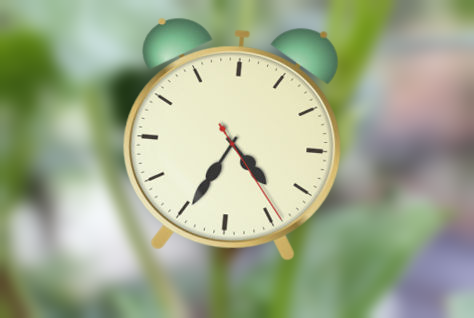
4:34:24
